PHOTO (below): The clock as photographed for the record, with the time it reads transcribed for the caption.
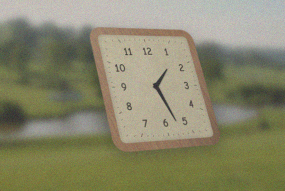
1:27
